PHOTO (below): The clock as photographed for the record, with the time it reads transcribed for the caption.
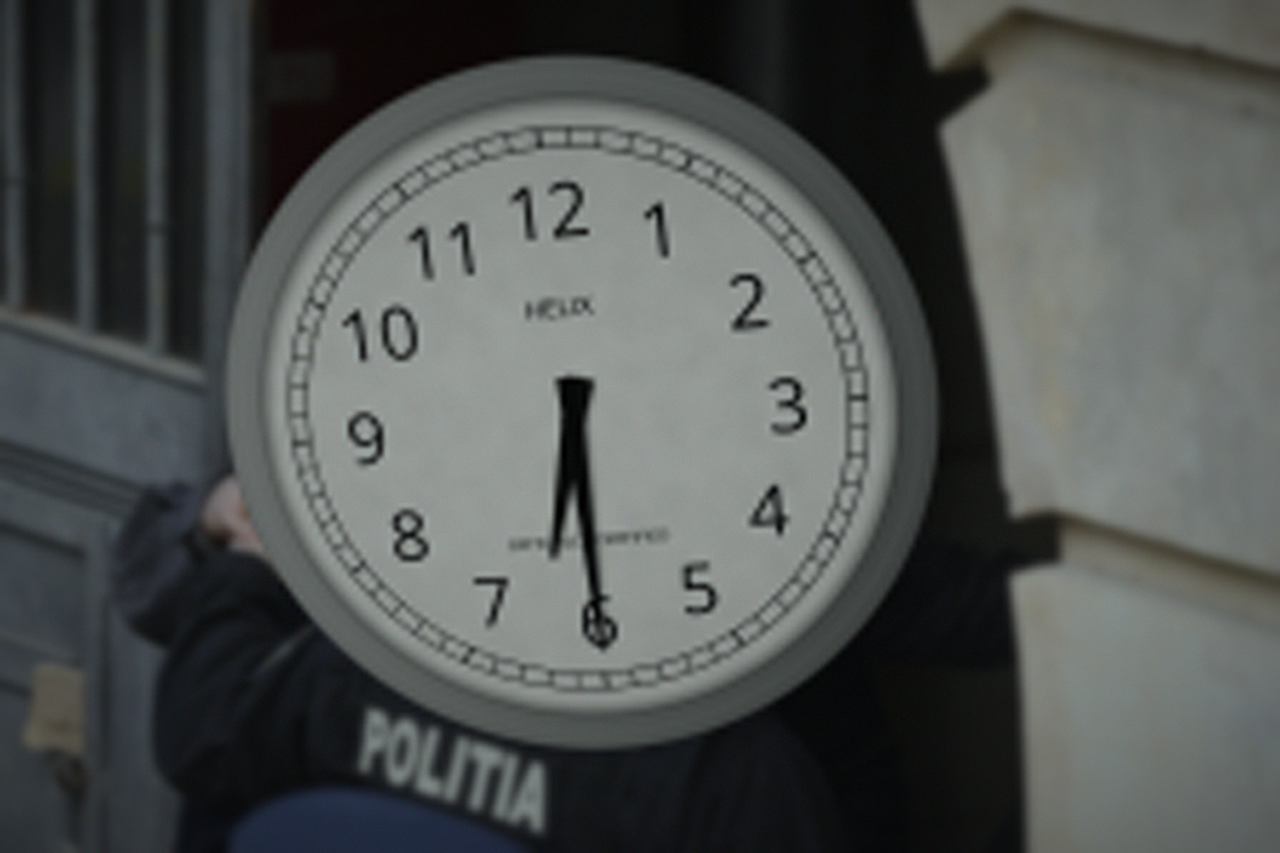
6:30
